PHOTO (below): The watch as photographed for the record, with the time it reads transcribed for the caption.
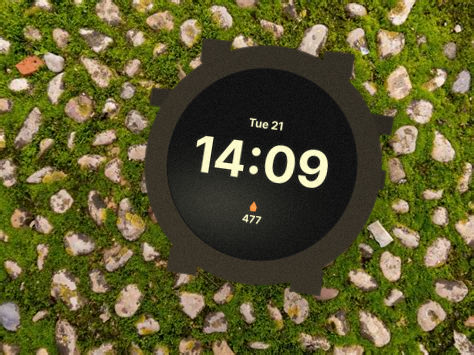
14:09
